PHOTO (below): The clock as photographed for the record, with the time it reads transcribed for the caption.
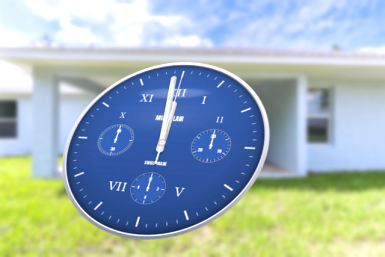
11:59
